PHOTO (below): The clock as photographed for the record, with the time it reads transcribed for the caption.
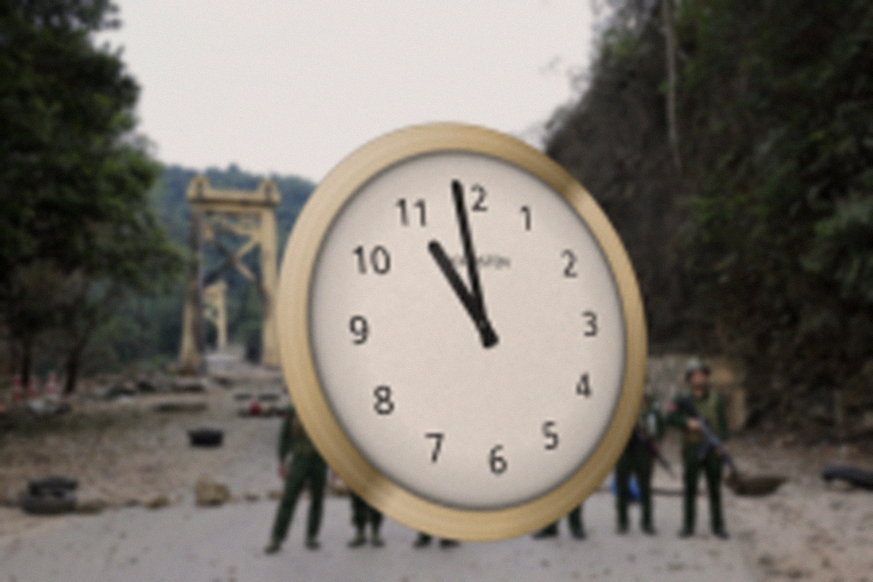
10:59
